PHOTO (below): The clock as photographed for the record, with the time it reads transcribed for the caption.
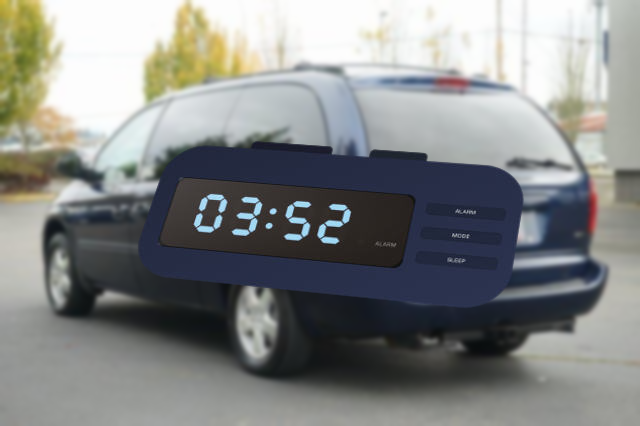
3:52
